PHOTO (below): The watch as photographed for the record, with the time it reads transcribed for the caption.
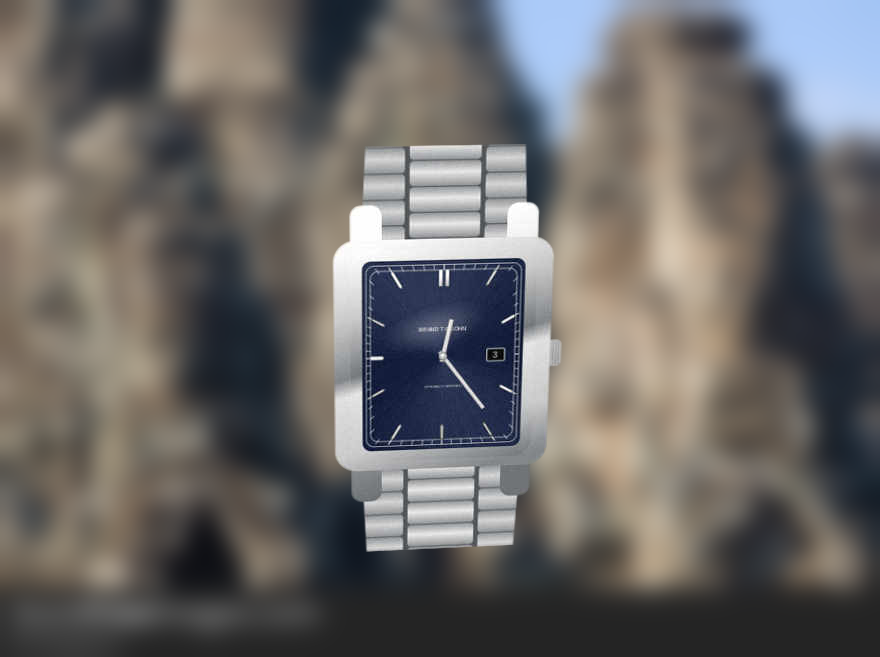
12:24
